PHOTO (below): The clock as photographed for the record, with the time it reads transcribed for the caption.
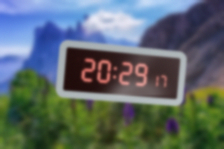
20:29:17
